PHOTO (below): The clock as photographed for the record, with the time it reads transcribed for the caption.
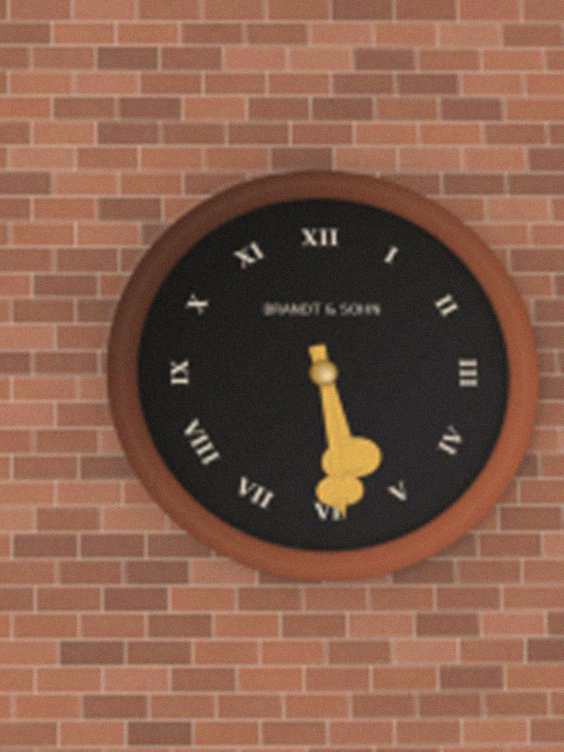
5:29
